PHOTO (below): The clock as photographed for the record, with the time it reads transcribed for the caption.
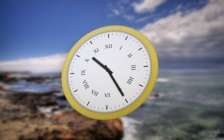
10:25
